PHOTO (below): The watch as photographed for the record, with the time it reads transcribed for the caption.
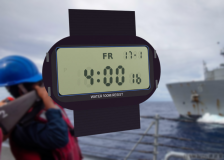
4:00:16
